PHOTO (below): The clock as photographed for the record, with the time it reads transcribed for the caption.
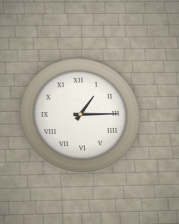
1:15
